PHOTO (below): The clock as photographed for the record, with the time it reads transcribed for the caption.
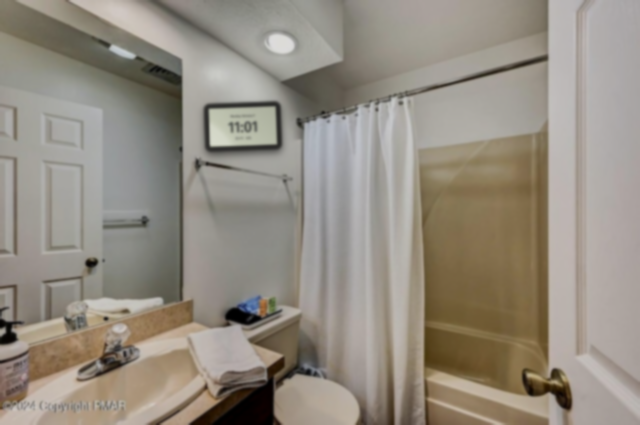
11:01
